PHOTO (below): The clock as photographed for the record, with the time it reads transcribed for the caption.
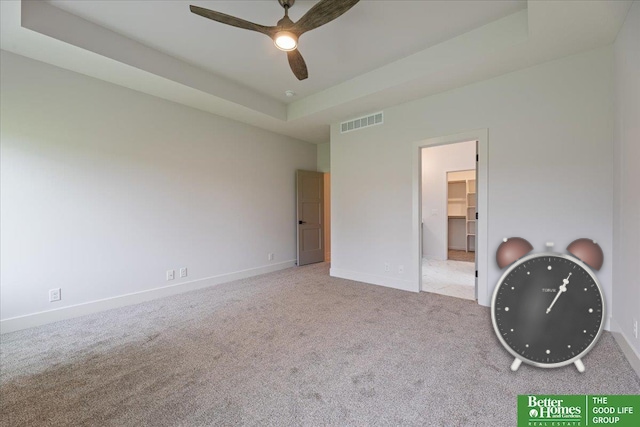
1:05
